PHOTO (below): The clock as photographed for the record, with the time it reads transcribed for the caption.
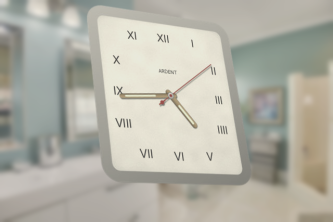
4:44:09
